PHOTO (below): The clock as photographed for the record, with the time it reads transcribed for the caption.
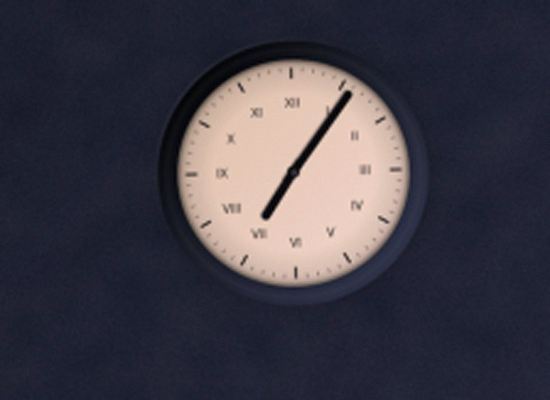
7:06
